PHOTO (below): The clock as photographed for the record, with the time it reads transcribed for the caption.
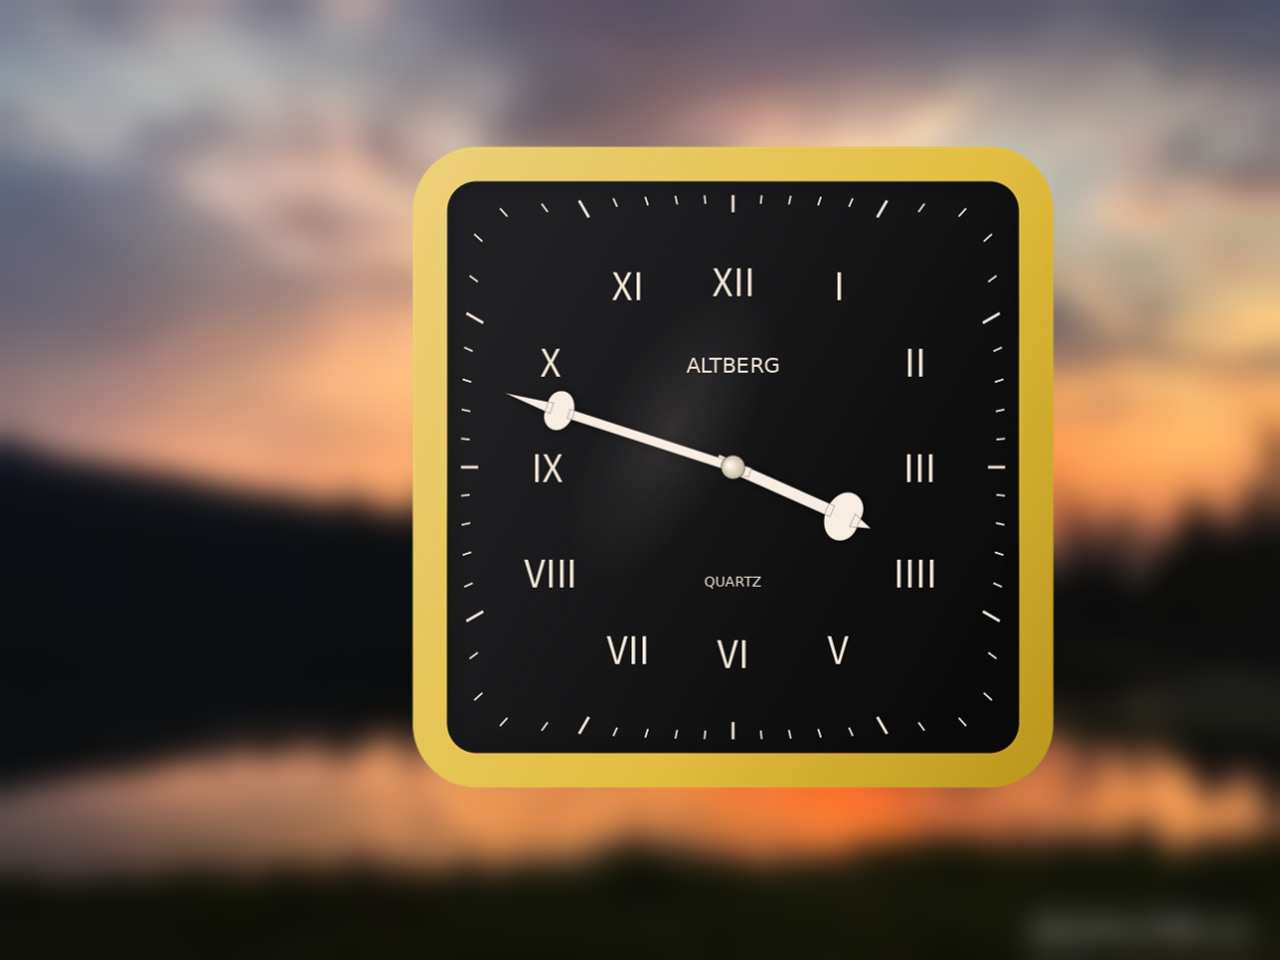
3:48
